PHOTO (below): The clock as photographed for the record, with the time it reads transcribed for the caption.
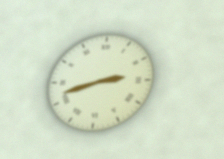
2:42
